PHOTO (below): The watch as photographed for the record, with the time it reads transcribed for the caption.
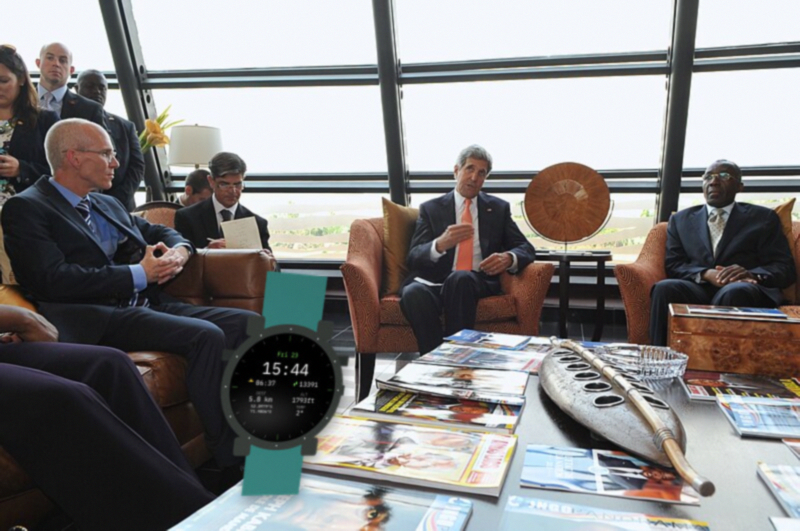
15:44
